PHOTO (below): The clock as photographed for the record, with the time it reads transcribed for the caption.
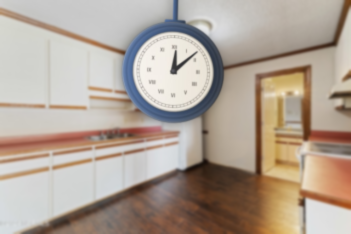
12:08
